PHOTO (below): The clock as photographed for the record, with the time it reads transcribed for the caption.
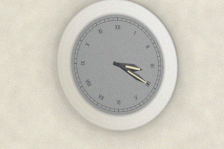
3:20
